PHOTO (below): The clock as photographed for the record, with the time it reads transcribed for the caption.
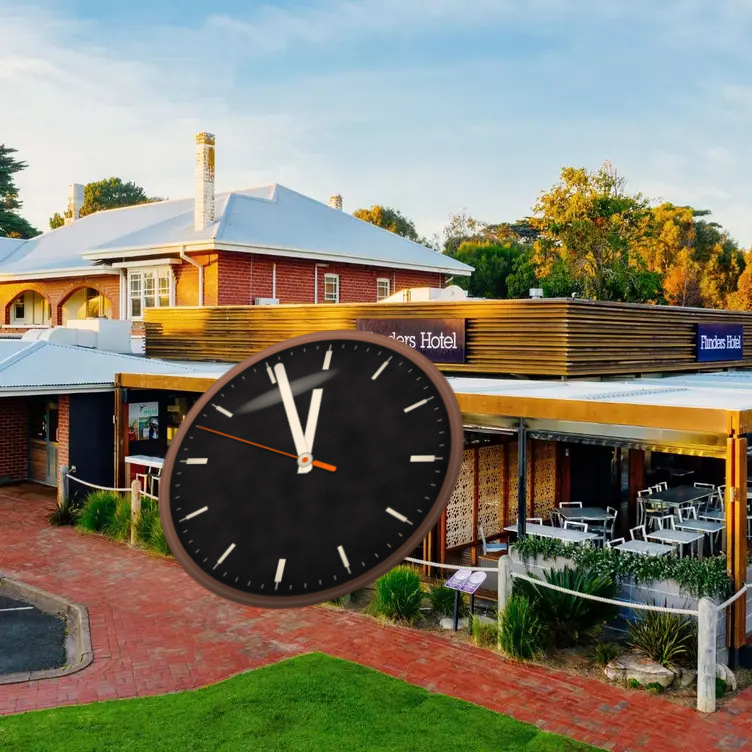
11:55:48
